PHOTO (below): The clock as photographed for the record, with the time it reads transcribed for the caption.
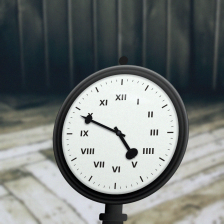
4:49
